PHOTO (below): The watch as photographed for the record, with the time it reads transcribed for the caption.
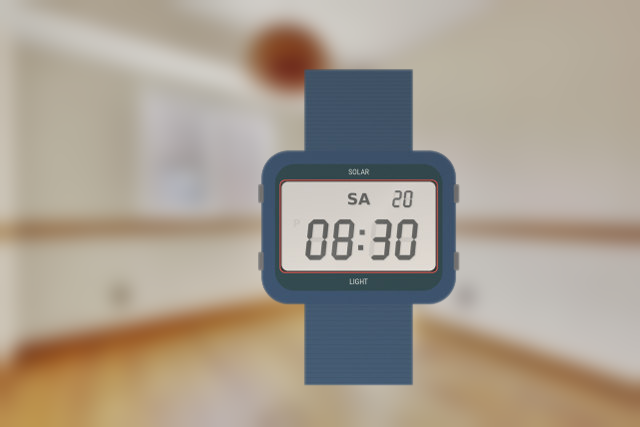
8:30
